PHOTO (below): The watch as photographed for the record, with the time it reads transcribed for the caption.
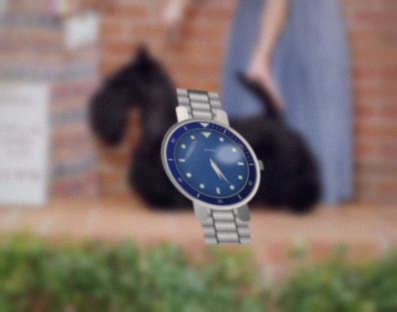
5:25
